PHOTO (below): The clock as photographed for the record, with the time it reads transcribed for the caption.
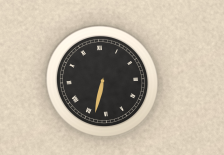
6:33
